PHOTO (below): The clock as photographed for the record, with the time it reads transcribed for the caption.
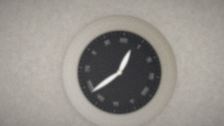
12:38
